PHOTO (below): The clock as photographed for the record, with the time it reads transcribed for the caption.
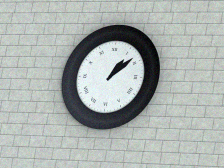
1:08
